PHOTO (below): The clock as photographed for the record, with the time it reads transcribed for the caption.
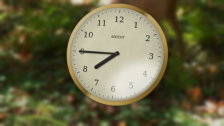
7:45
